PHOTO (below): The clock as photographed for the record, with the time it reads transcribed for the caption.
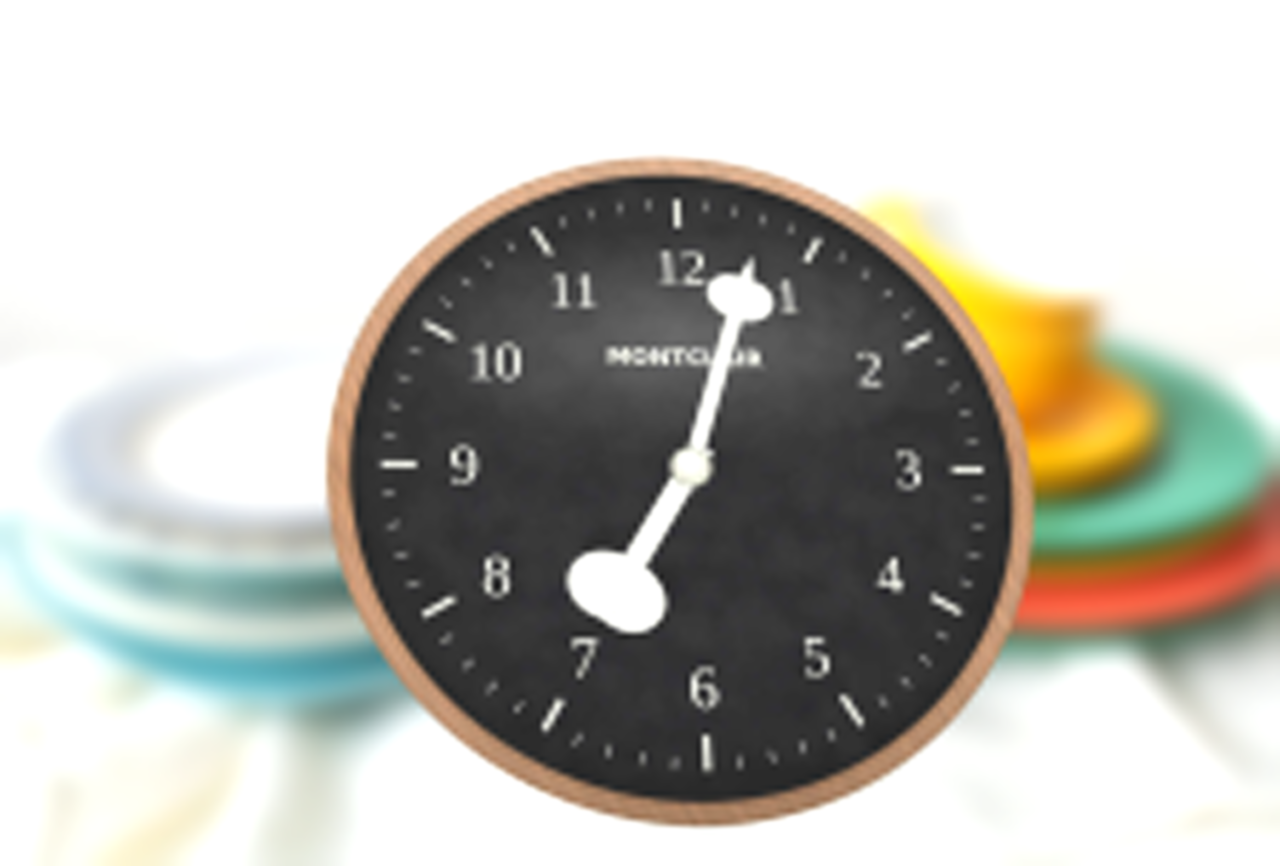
7:03
